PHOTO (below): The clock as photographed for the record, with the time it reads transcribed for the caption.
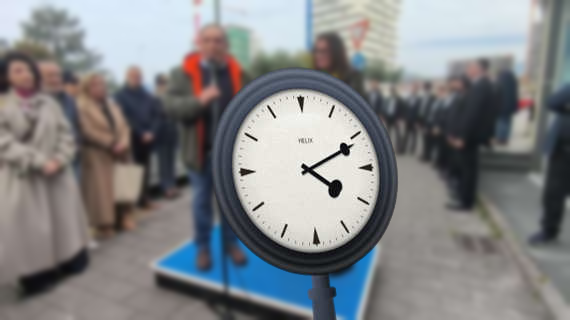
4:11
